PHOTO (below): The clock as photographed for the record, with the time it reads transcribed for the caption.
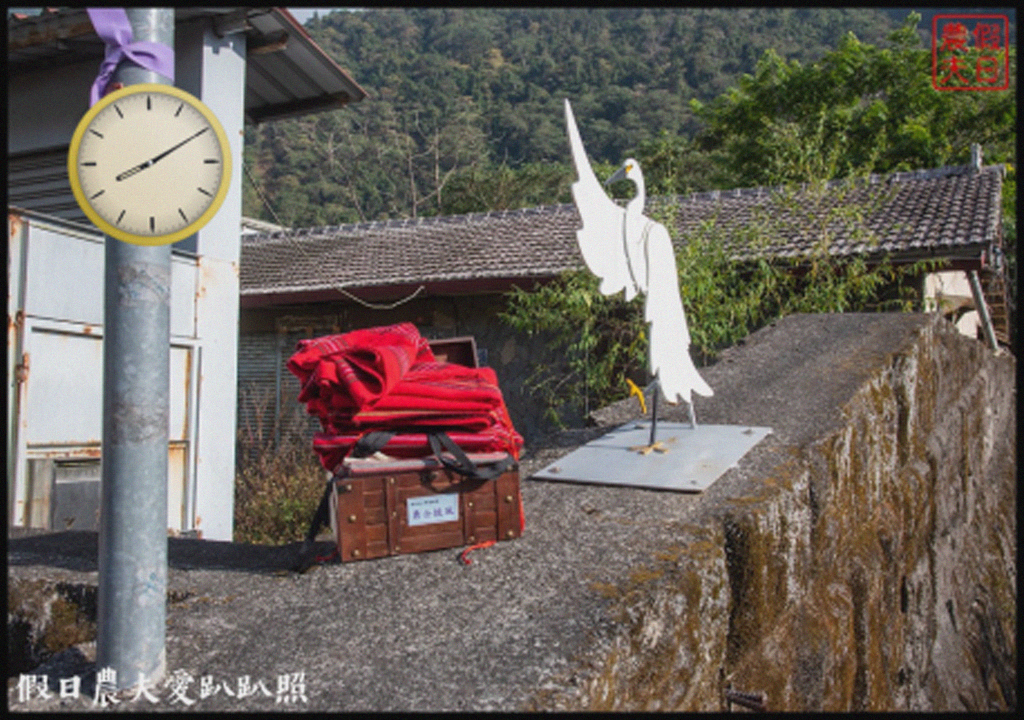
8:10
